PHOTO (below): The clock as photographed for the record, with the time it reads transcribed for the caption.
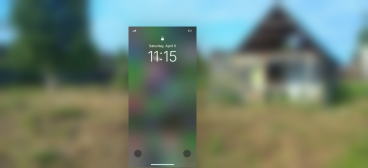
11:15
